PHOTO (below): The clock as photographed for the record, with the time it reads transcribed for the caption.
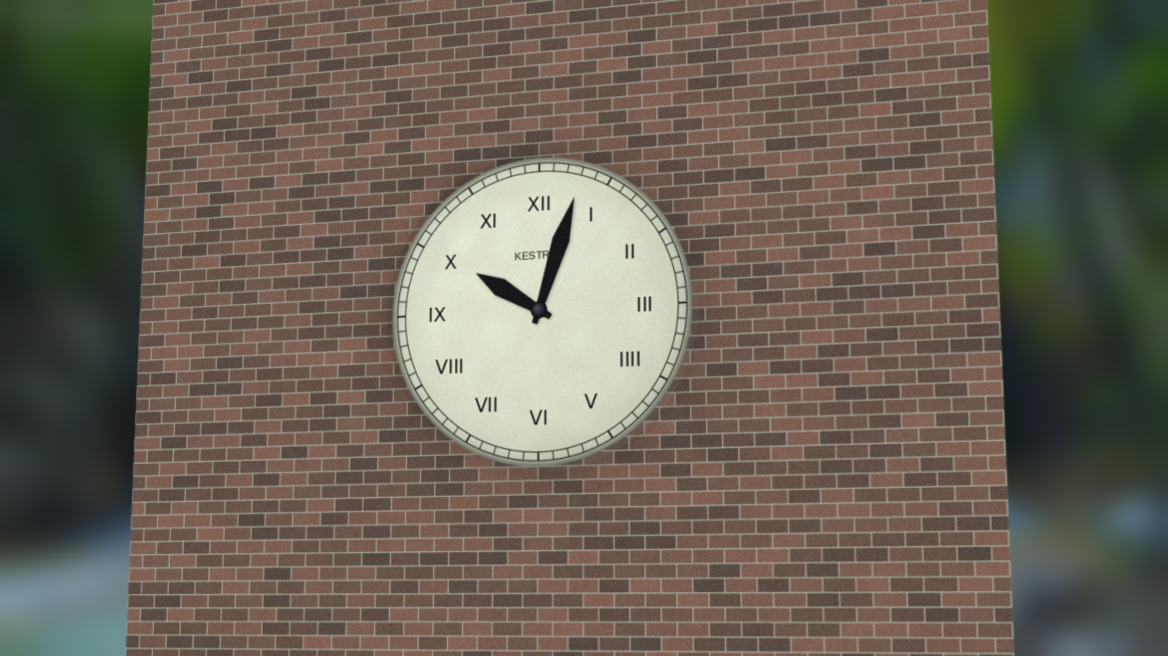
10:03
